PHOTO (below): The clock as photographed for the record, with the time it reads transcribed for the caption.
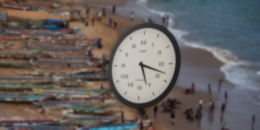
5:18
